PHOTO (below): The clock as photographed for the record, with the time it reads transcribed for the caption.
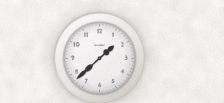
1:38
